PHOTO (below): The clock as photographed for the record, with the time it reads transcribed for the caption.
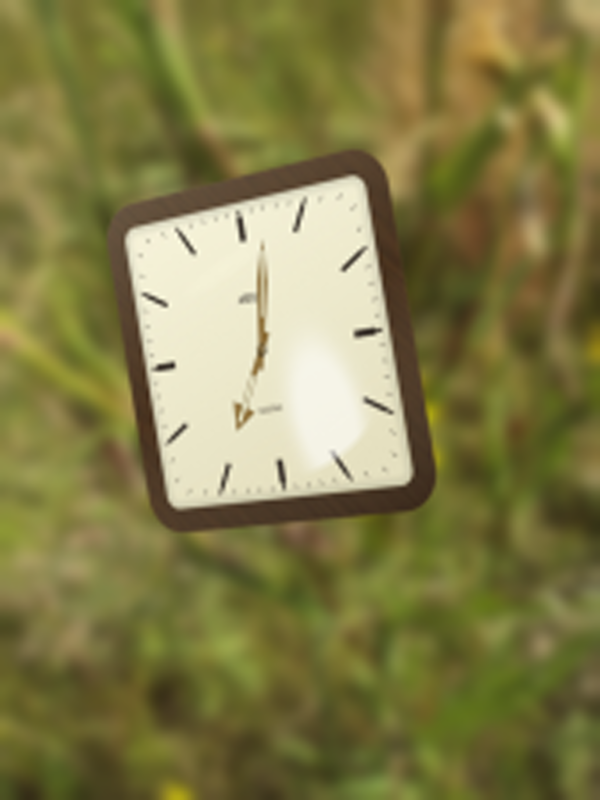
7:02
